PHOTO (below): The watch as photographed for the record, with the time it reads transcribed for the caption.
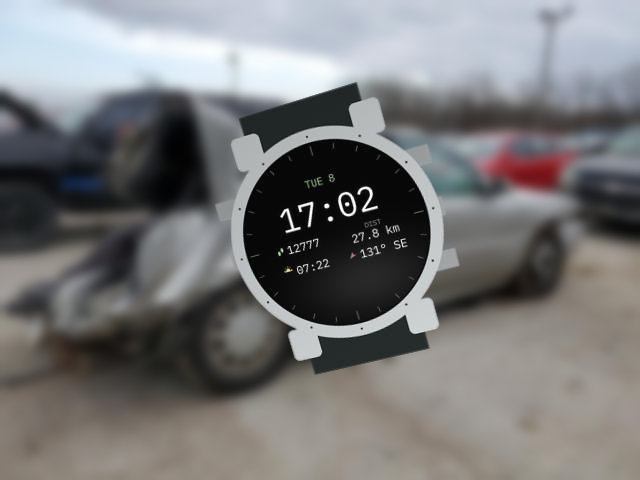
17:02
